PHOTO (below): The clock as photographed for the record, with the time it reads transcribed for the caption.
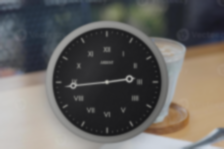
2:44
